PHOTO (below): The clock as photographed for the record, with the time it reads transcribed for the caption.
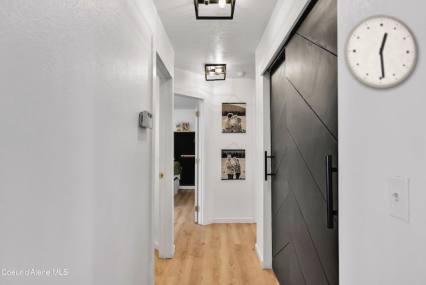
12:29
